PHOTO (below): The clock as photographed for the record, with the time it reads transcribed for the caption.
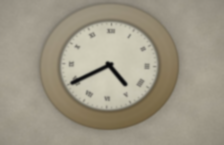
4:40
